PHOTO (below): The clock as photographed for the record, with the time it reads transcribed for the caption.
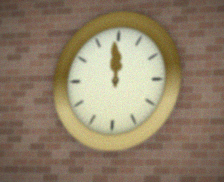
11:59
